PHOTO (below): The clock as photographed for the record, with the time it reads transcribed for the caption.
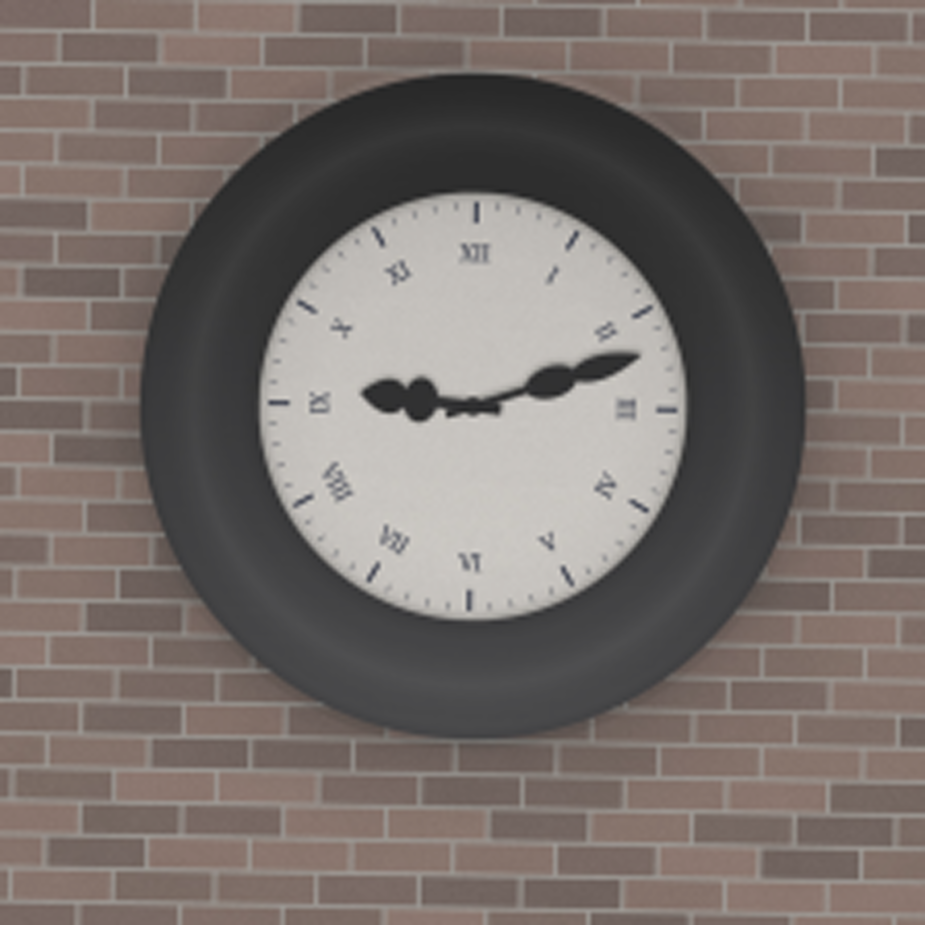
9:12
